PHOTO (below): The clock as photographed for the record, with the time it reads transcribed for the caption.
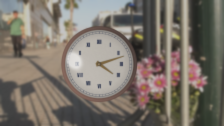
4:12
